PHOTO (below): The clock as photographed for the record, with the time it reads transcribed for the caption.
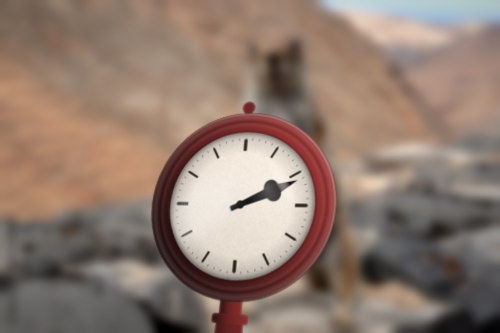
2:11
